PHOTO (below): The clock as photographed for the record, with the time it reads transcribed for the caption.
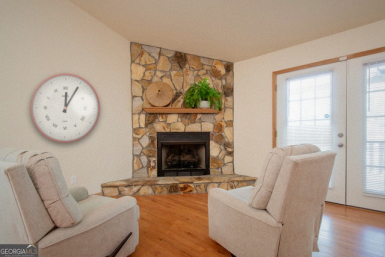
12:05
